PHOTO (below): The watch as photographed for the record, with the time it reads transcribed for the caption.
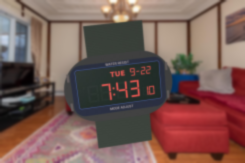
7:43
